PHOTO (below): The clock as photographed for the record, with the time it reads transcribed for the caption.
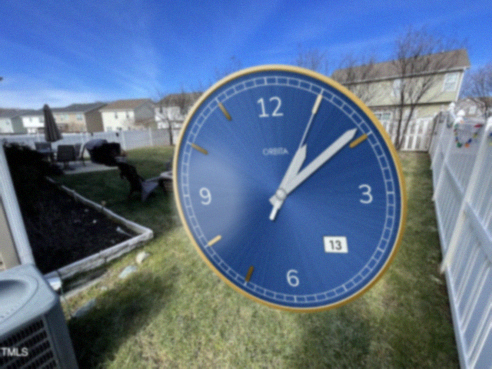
1:09:05
